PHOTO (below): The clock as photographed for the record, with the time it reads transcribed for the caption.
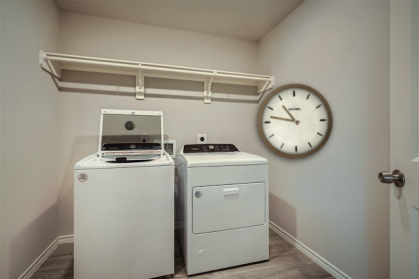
10:47
